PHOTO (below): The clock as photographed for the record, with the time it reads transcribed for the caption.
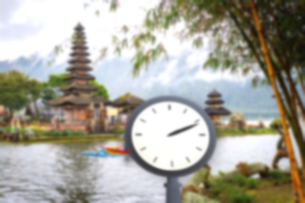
2:11
